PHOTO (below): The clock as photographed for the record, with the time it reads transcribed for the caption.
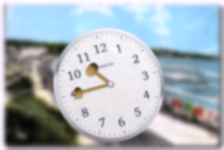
10:45
